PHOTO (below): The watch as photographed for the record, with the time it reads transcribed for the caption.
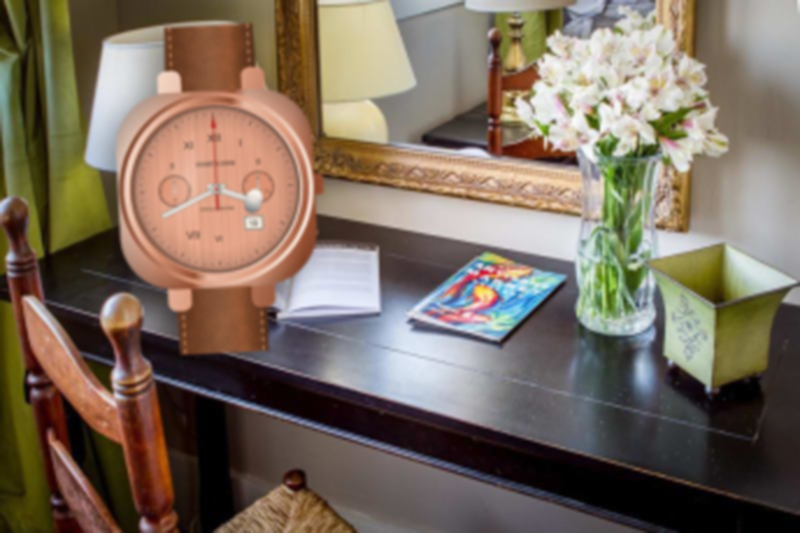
3:41
